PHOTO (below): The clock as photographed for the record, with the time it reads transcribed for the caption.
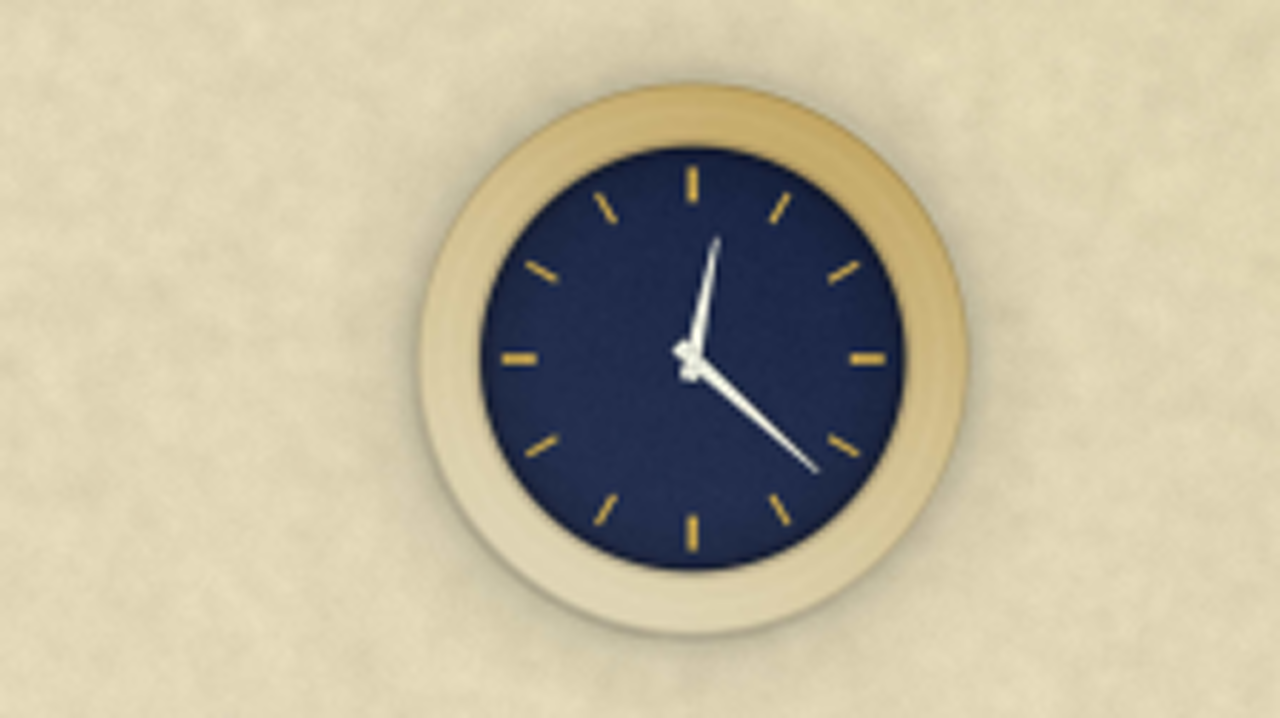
12:22
